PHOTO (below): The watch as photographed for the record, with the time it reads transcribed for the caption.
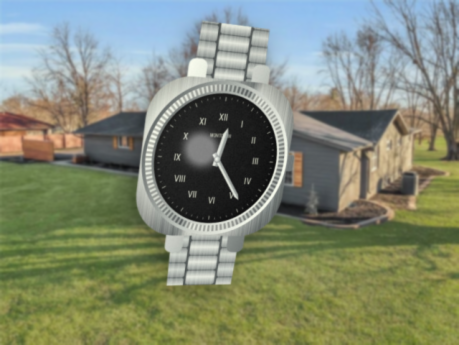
12:24
